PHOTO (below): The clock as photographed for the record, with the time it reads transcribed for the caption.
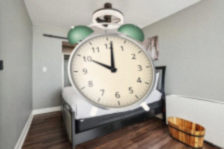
10:01
